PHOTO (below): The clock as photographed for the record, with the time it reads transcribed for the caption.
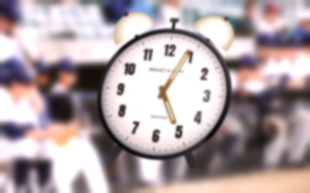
5:04
